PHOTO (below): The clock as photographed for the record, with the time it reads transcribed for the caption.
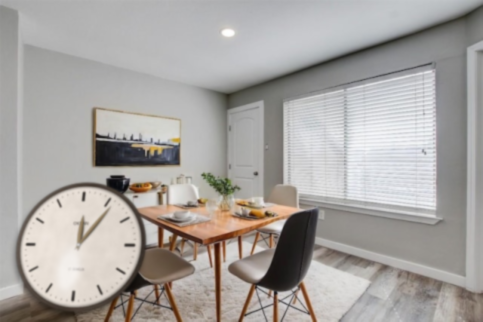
12:06
